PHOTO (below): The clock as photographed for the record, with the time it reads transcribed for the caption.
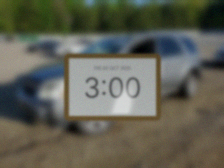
3:00
